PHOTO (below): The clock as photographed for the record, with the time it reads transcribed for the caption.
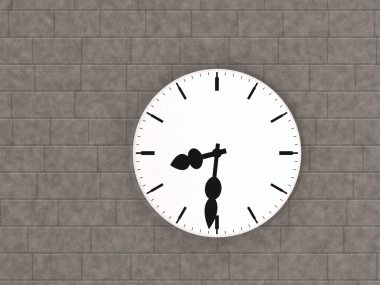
8:31
